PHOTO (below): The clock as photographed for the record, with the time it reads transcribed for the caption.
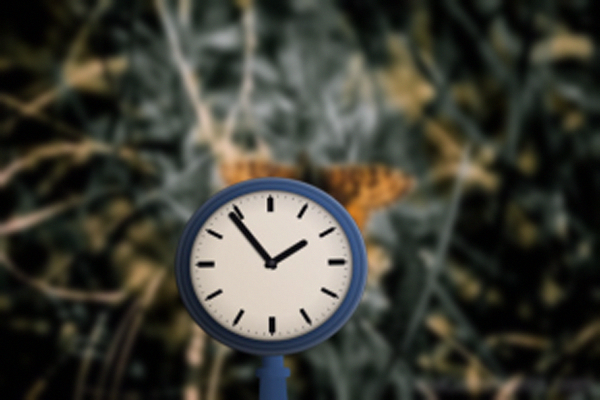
1:54
